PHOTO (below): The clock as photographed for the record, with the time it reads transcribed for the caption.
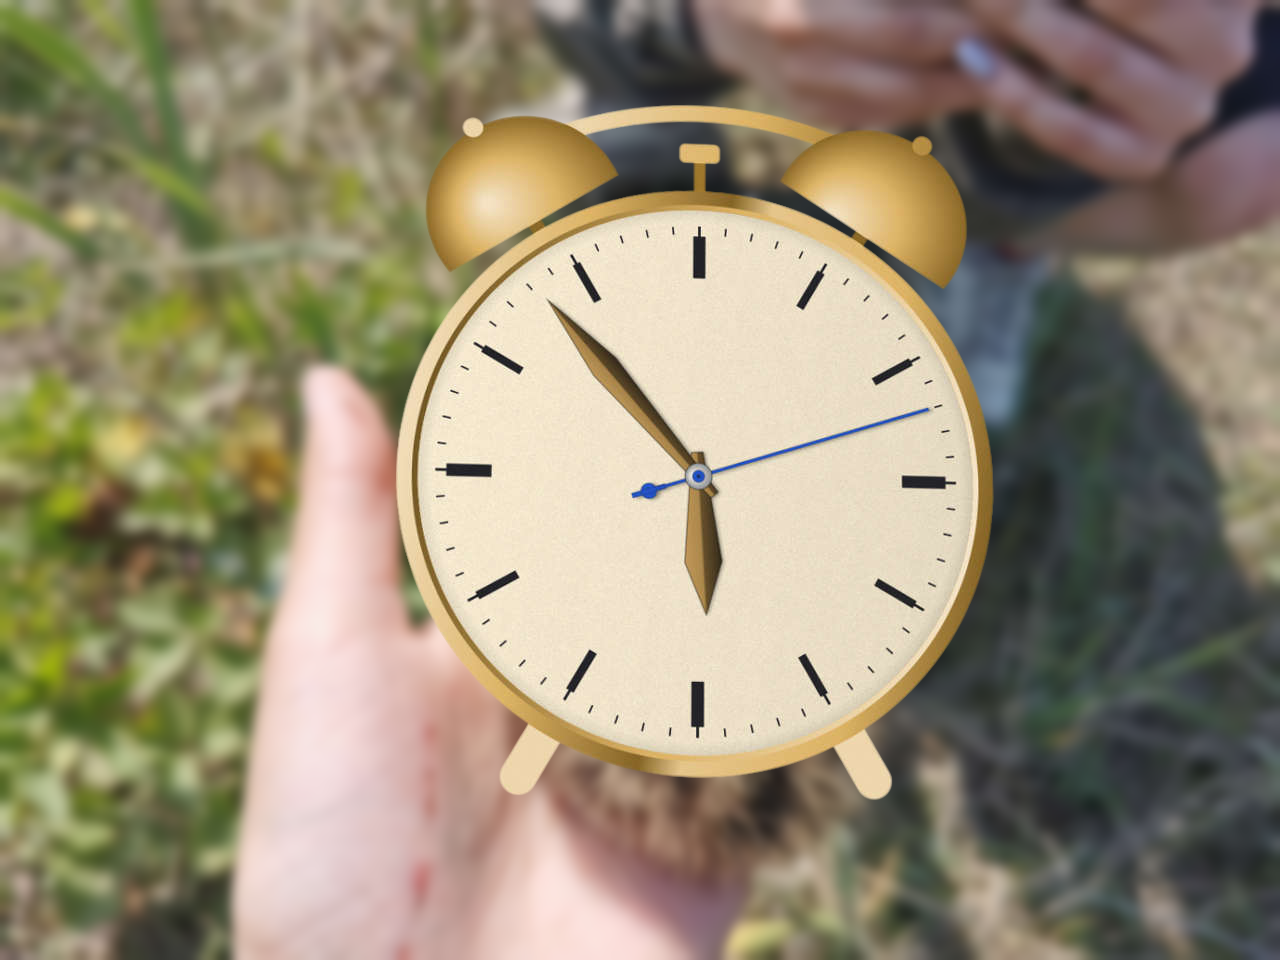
5:53:12
